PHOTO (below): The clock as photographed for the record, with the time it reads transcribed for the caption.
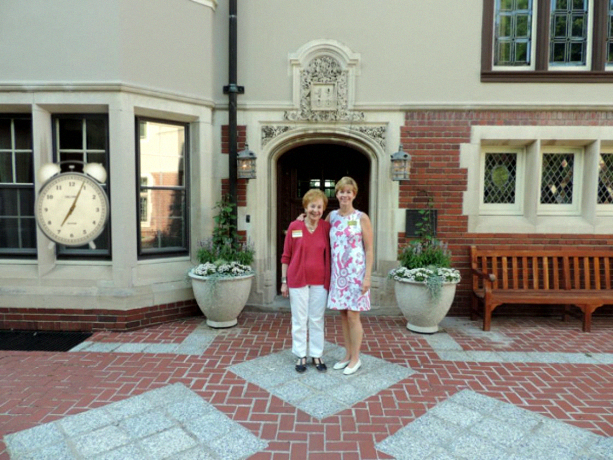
7:04
